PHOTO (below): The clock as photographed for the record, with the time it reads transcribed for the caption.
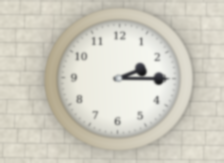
2:15
